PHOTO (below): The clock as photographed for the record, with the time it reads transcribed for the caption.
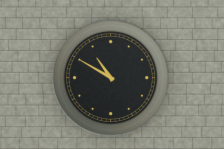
10:50
